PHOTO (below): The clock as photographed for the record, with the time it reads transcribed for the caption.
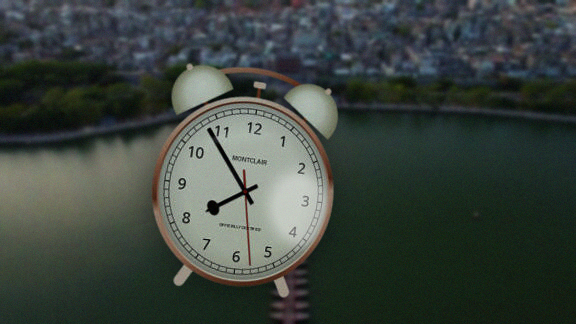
7:53:28
